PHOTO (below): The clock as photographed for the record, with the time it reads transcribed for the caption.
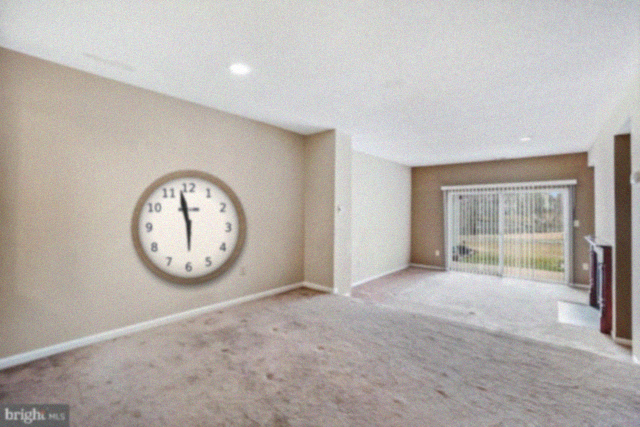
5:58
